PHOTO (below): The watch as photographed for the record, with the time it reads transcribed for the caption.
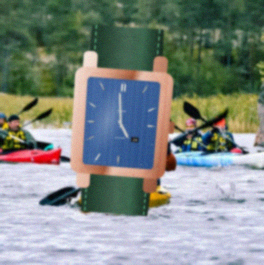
4:59
